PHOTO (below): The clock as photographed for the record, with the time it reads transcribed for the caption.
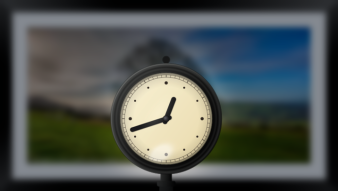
12:42
